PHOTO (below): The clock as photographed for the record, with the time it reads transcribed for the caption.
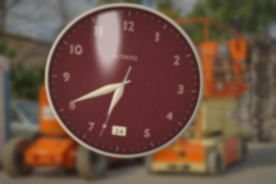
6:40:33
